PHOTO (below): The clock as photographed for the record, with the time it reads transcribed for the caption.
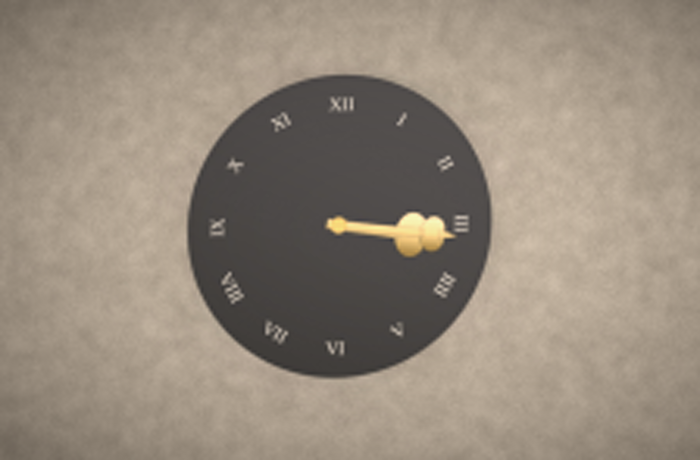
3:16
